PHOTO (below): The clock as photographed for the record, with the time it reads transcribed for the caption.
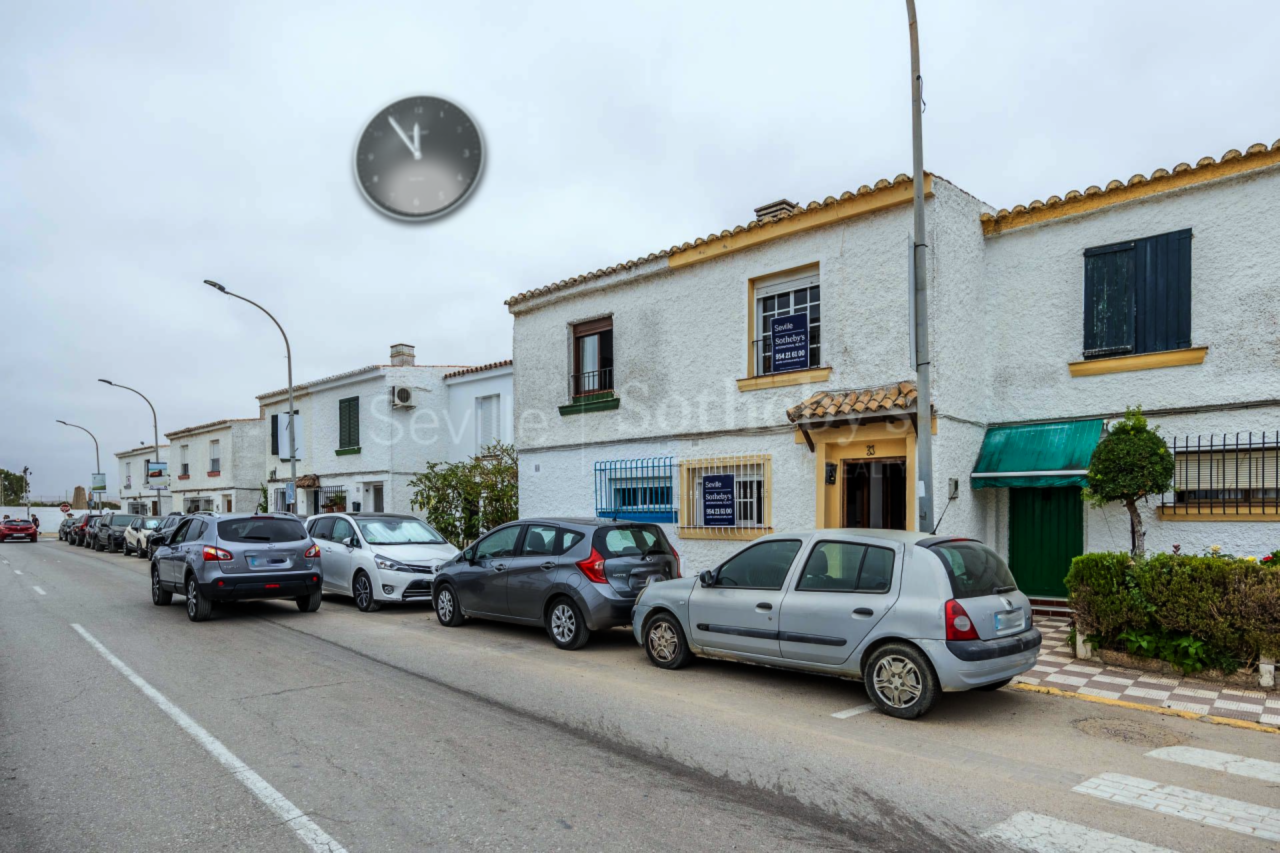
11:54
